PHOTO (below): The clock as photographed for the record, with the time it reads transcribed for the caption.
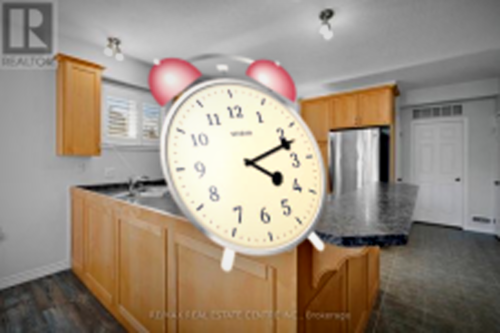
4:12
